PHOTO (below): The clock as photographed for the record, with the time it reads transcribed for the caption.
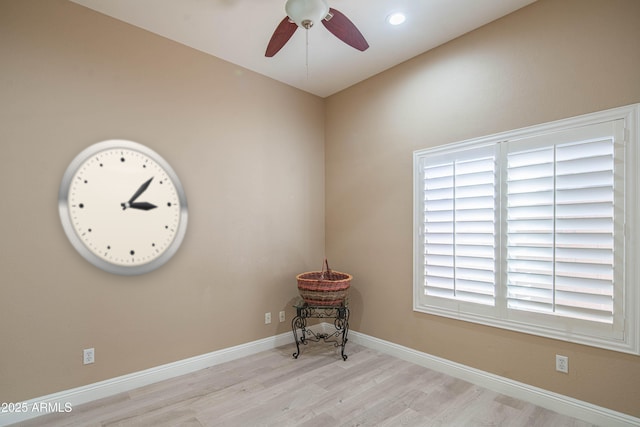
3:08
